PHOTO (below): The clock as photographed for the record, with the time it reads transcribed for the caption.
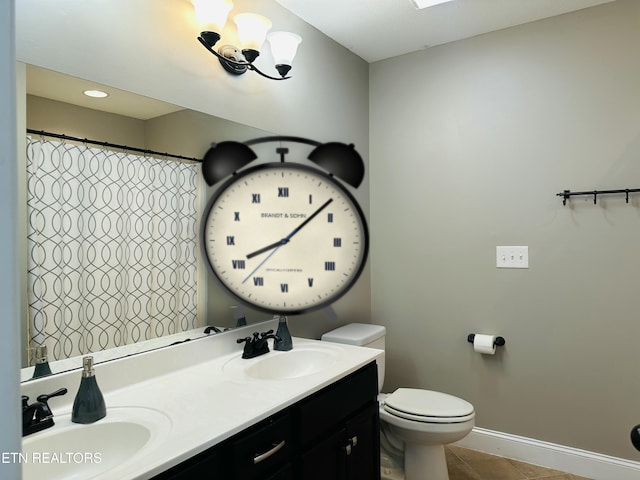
8:07:37
